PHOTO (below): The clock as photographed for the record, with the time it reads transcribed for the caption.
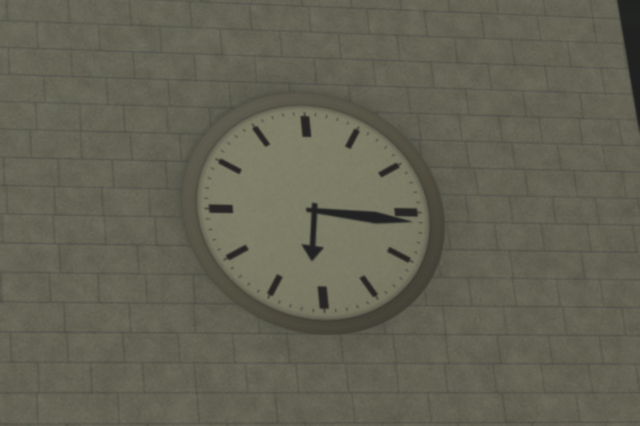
6:16
